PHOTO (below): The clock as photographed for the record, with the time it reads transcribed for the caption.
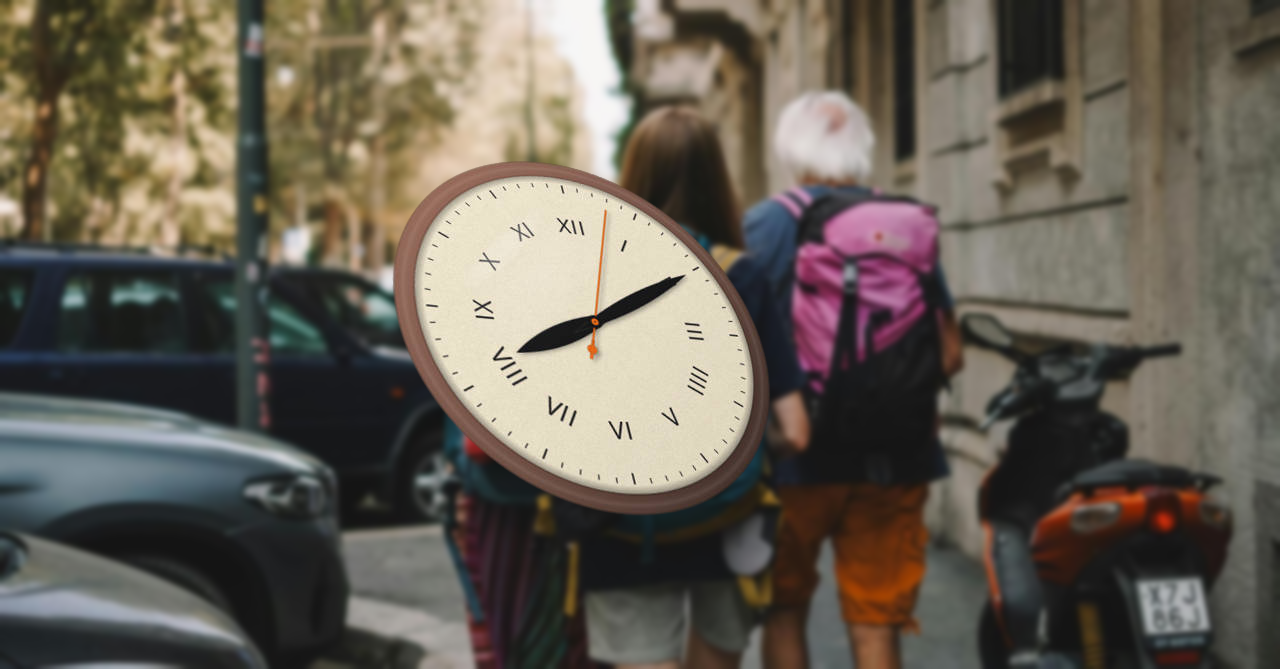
8:10:03
